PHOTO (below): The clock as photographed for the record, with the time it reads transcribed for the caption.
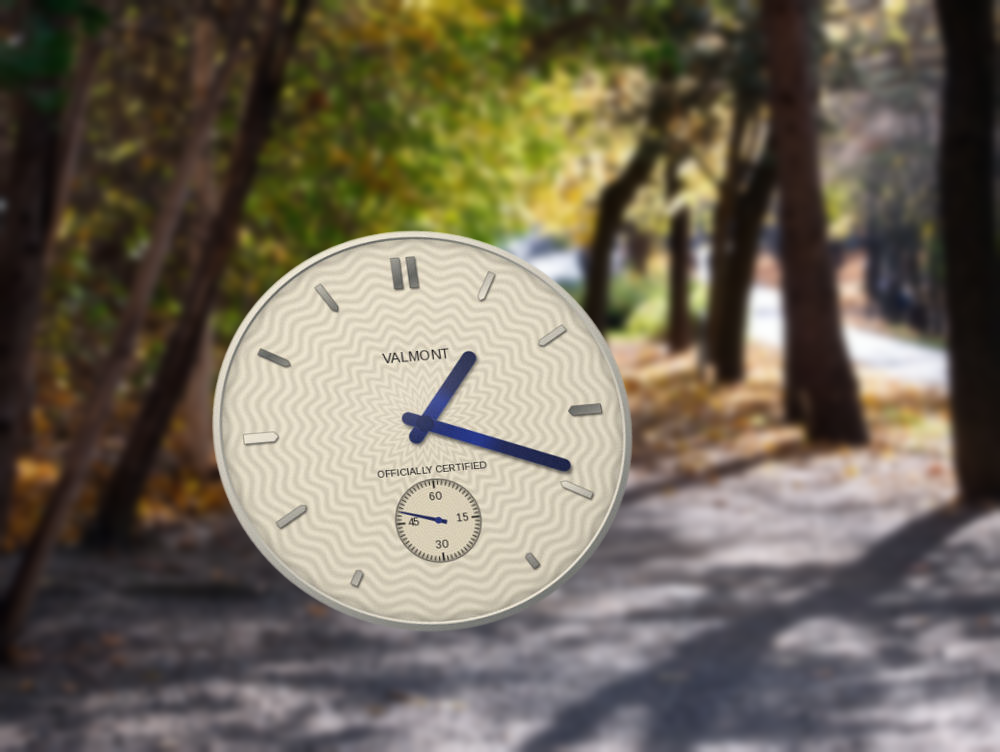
1:18:48
